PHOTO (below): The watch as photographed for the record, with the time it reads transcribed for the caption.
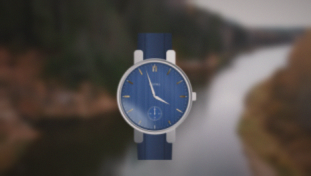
3:57
